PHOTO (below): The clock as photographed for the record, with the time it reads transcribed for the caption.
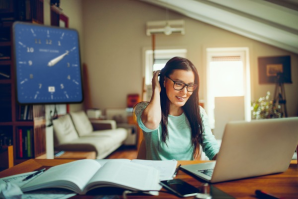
2:10
